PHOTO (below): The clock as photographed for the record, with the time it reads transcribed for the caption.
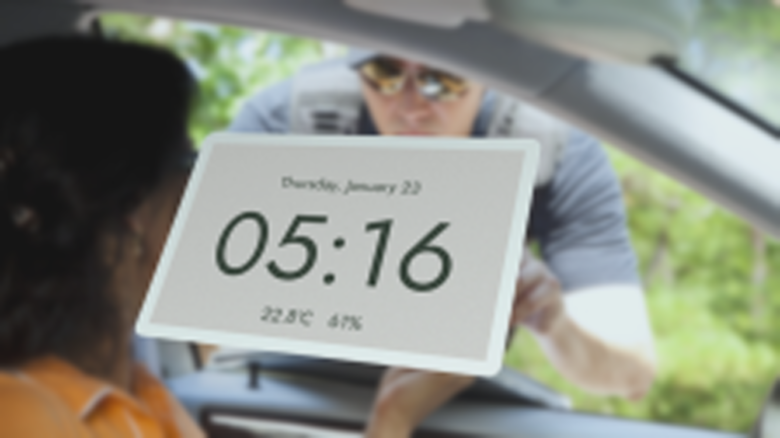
5:16
